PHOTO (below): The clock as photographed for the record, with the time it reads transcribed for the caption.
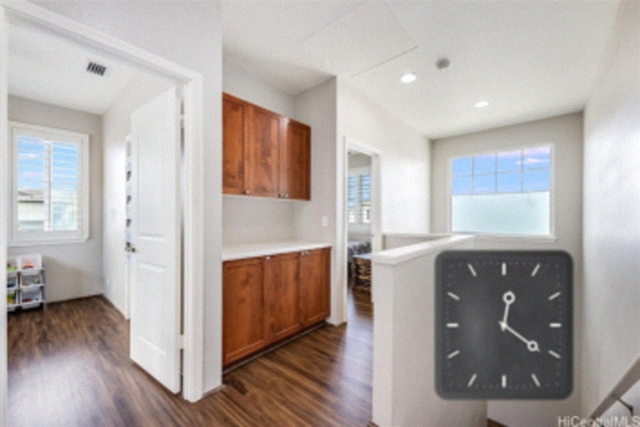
12:21
